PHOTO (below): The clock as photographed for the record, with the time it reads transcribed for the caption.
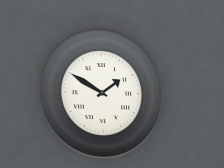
1:50
